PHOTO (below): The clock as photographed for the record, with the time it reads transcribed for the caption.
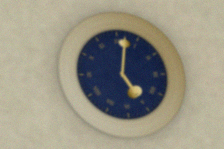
5:02
